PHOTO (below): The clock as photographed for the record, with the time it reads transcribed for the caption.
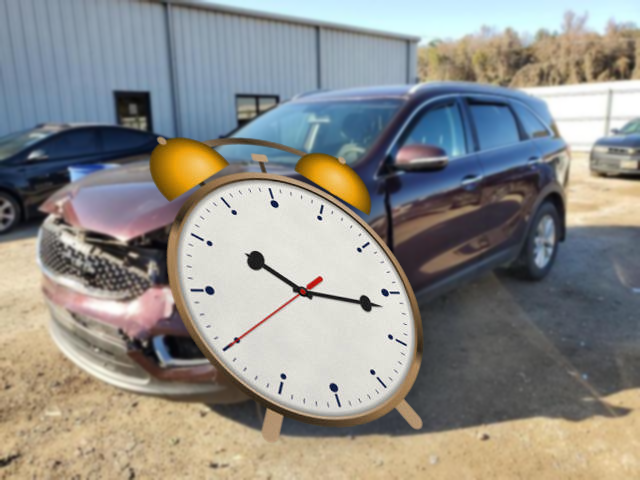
10:16:40
